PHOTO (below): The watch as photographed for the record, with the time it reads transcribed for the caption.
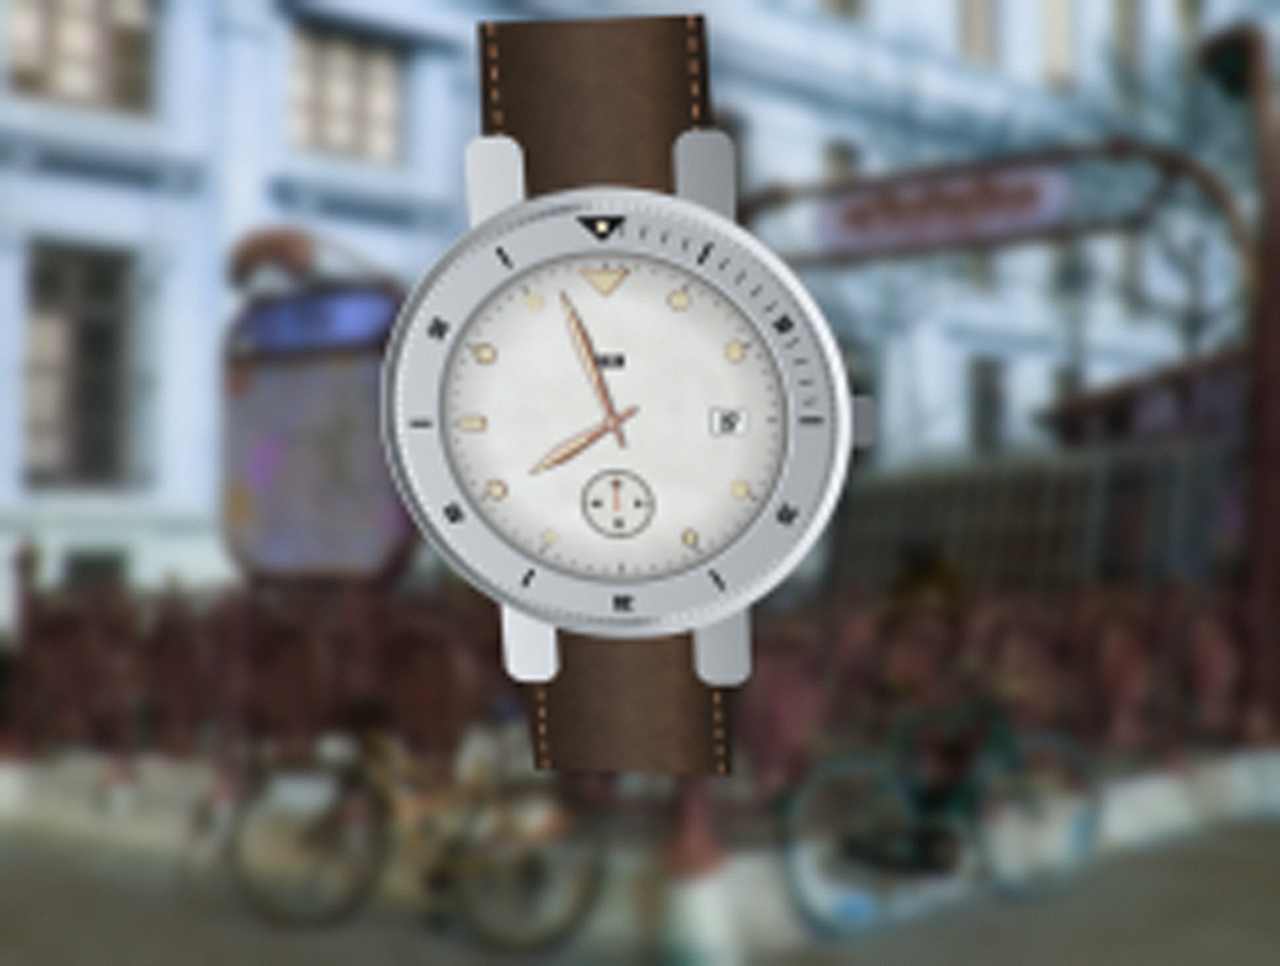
7:57
